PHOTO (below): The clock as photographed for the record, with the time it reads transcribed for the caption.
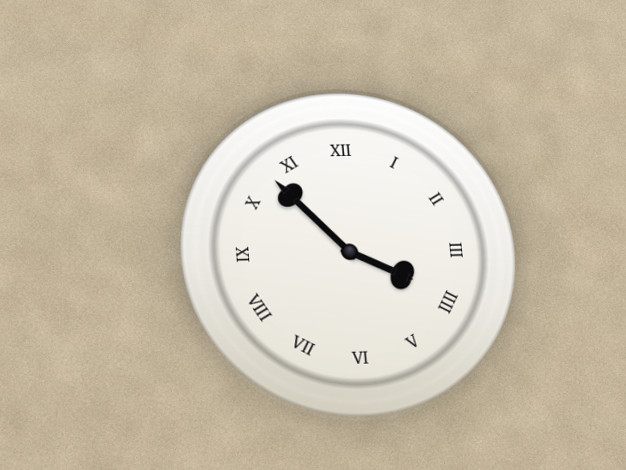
3:53
